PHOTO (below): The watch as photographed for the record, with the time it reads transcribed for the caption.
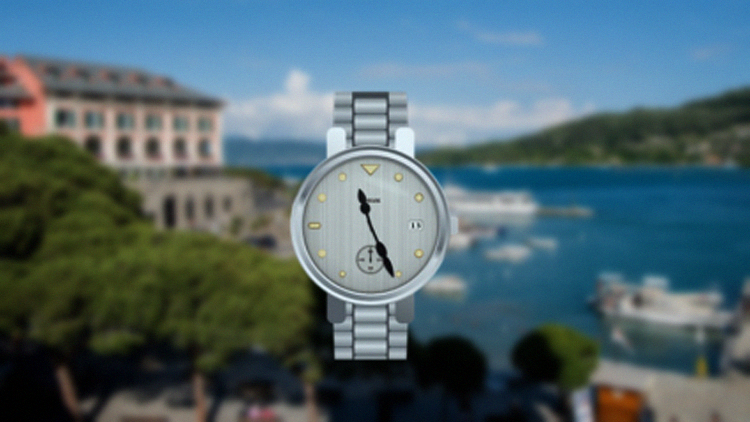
11:26
